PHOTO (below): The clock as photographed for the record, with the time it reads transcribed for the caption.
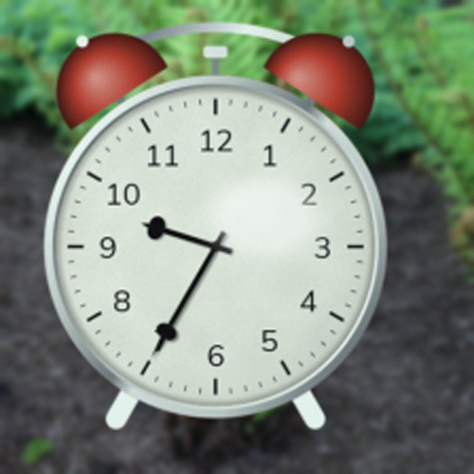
9:35
